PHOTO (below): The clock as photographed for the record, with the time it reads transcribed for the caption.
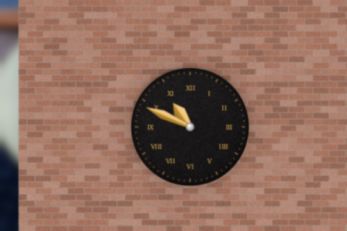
10:49
